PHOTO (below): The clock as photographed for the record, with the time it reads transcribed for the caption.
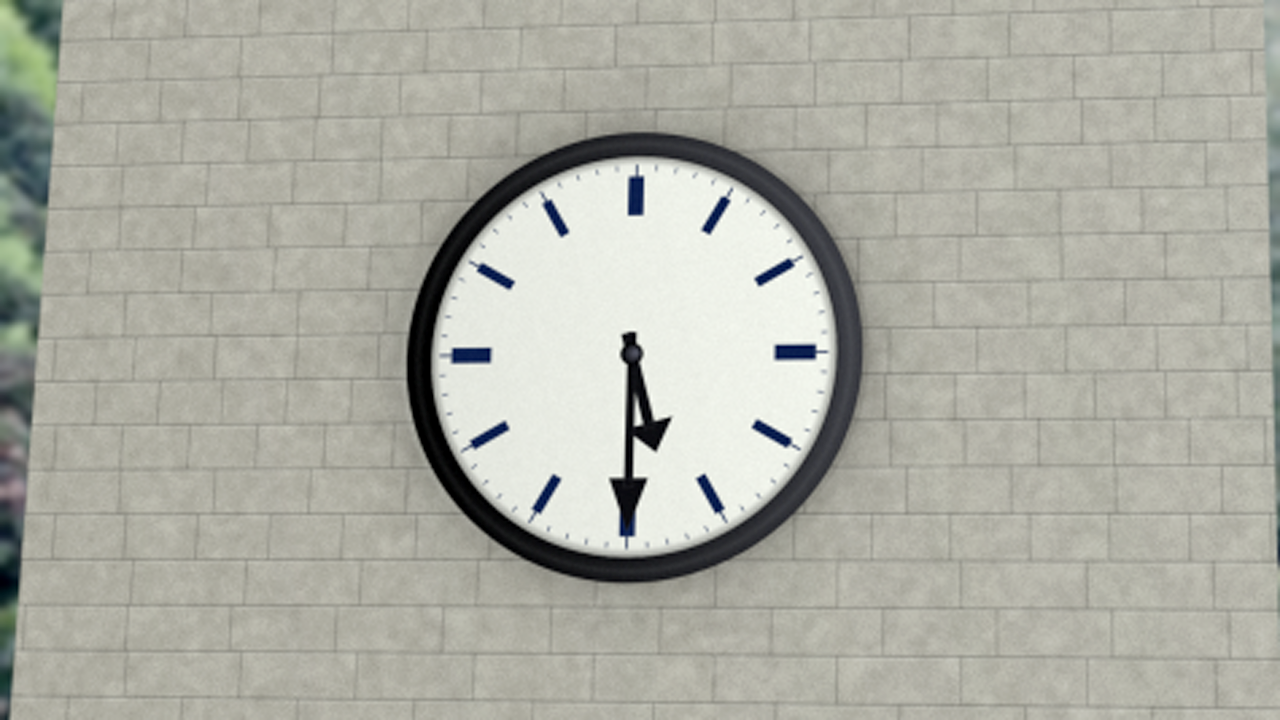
5:30
